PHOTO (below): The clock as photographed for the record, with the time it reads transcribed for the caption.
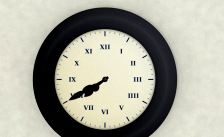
7:40
